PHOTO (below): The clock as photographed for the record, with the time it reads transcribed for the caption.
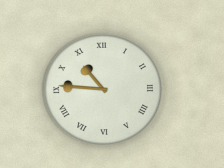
10:46
